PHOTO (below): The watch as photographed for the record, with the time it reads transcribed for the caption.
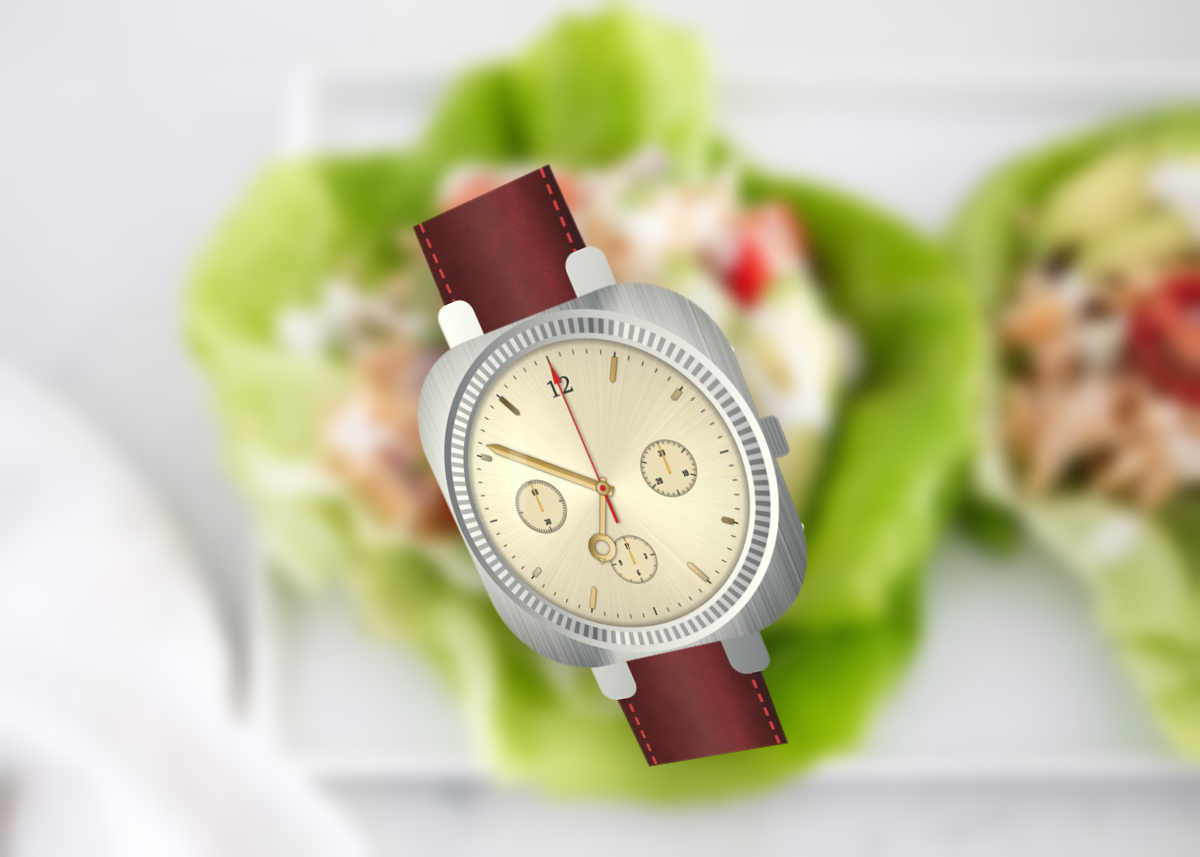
6:51
